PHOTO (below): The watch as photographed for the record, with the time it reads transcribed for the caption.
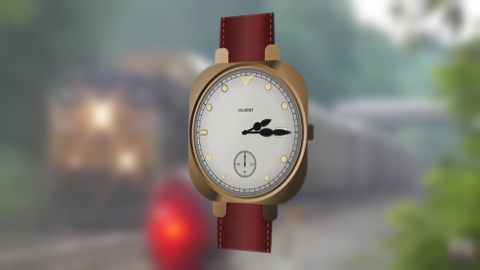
2:15
